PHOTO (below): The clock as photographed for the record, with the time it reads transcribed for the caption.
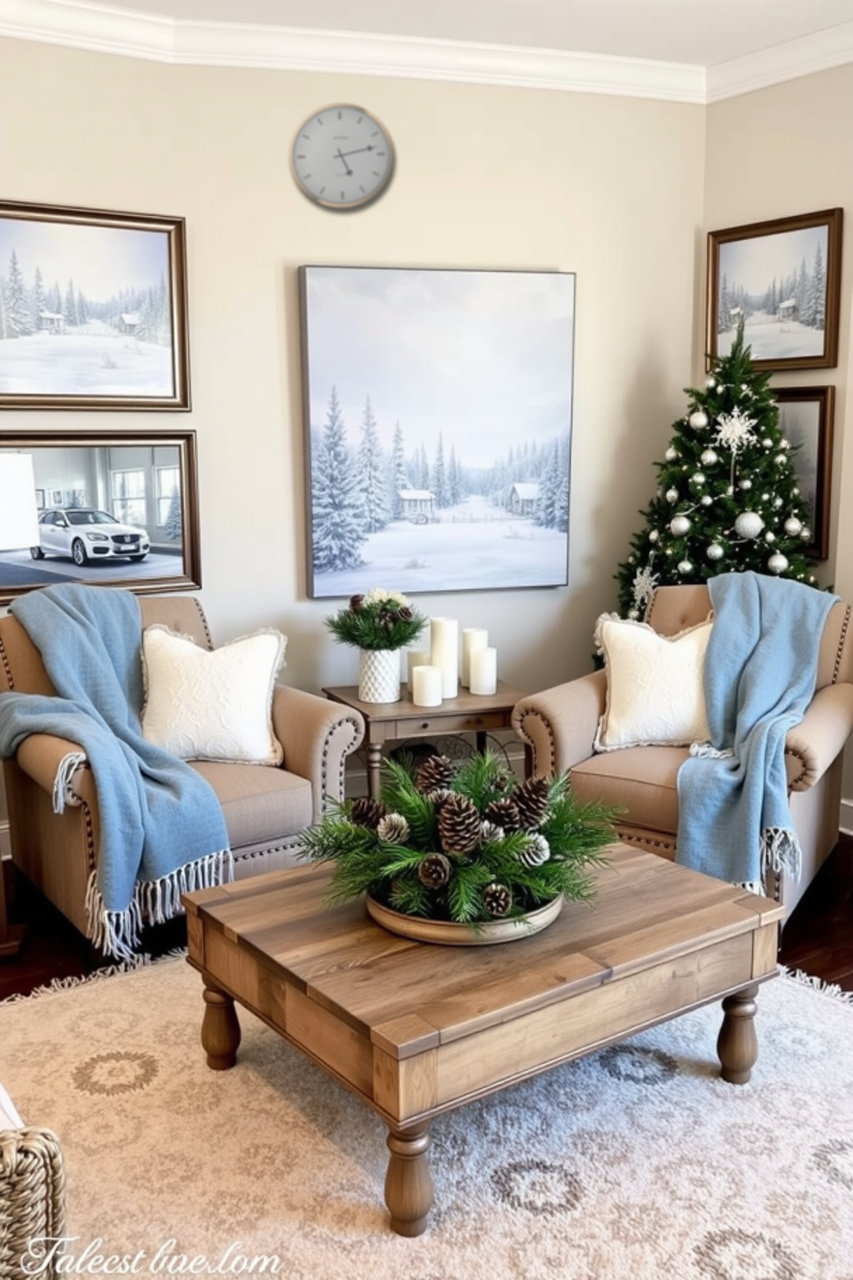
5:13
